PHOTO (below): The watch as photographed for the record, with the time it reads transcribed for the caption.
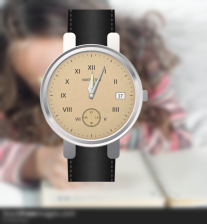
12:04
